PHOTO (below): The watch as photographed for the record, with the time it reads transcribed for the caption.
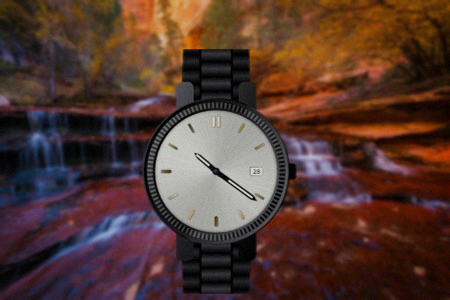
10:21
